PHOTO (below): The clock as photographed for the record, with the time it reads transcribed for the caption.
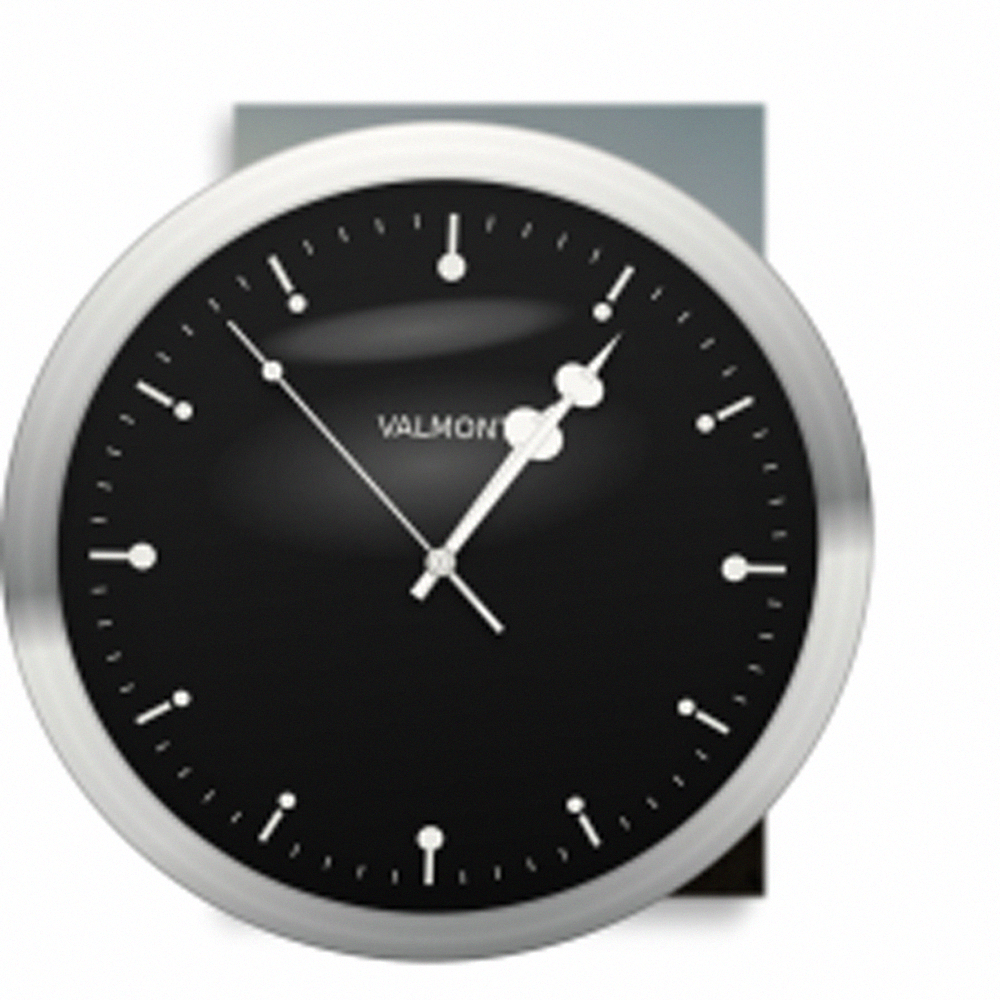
1:05:53
